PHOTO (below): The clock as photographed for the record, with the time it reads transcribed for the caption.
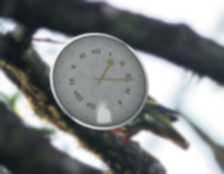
1:16
